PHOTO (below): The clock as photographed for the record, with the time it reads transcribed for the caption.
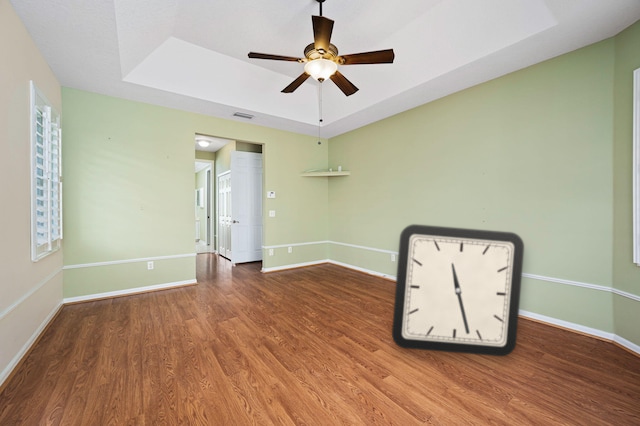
11:27
